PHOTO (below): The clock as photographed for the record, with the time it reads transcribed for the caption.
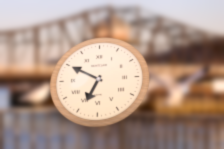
6:50
